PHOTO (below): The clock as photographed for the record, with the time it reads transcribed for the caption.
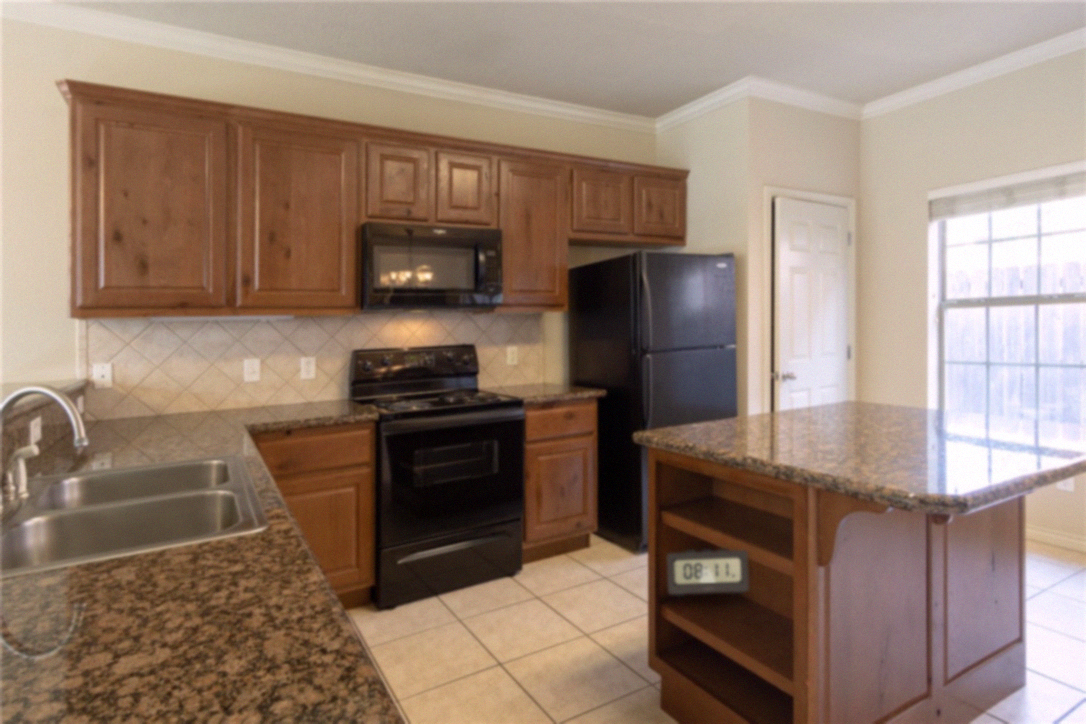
8:11
